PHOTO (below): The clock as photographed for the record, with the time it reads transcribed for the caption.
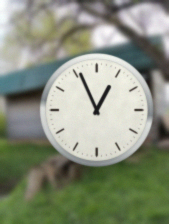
12:56
